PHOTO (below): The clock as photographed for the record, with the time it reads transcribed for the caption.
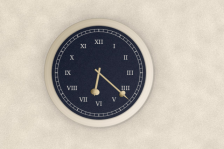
6:22
